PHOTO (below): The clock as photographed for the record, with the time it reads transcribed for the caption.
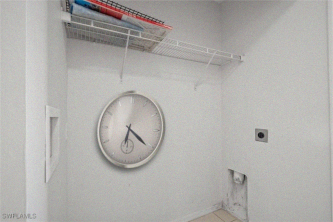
6:21
